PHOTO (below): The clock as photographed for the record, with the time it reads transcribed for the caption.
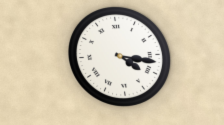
4:17
